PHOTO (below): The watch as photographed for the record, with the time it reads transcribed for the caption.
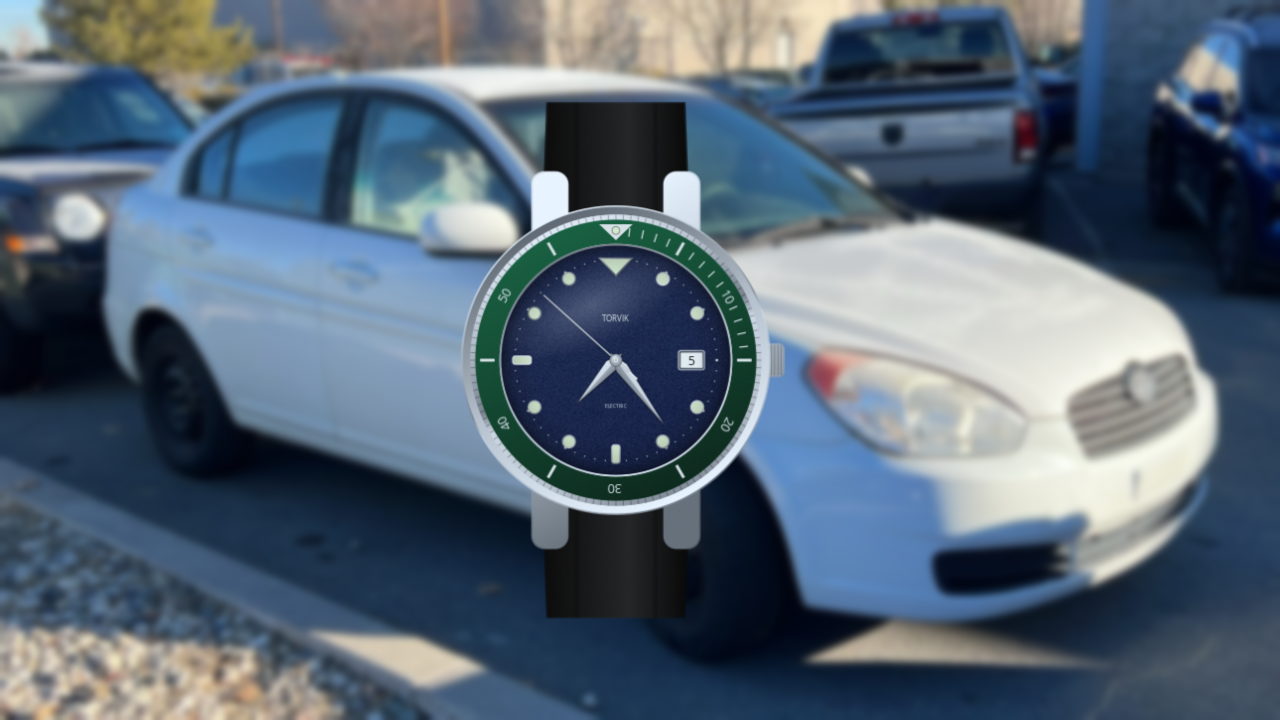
7:23:52
